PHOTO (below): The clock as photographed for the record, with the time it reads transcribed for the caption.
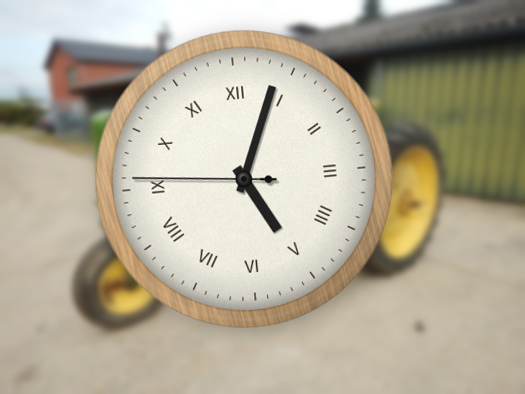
5:03:46
